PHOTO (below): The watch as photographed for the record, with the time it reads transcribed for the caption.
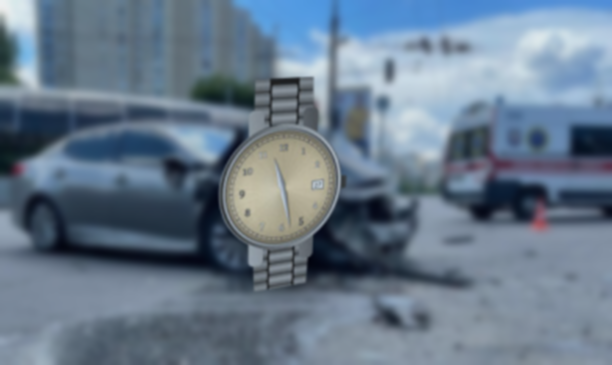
11:28
